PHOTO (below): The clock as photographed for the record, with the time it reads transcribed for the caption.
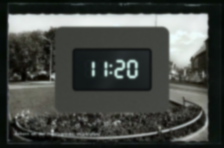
11:20
